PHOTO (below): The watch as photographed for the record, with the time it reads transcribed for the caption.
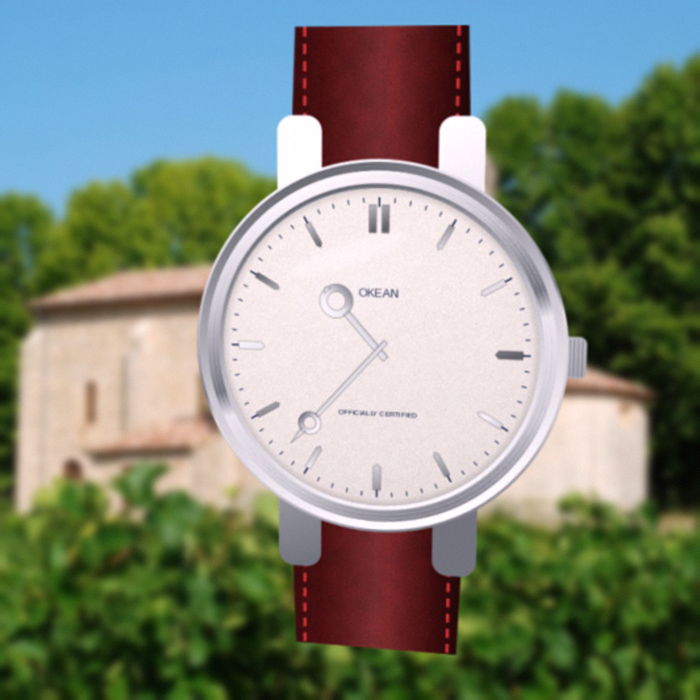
10:37
